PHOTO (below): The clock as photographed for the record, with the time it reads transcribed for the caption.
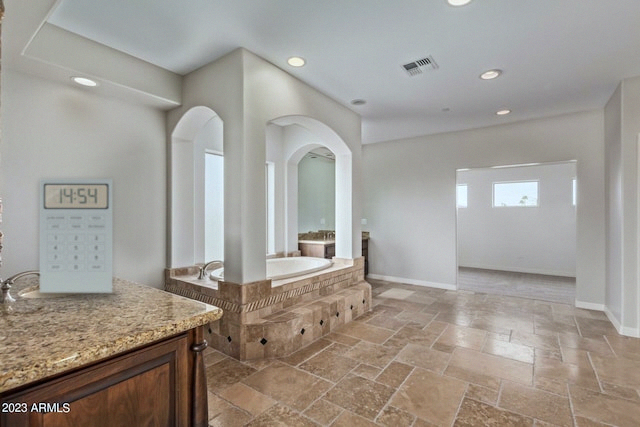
14:54
